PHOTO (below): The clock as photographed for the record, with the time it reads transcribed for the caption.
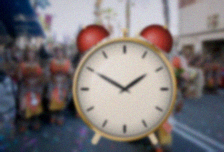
1:50
